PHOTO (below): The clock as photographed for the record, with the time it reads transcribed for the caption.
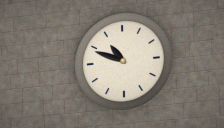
10:49
